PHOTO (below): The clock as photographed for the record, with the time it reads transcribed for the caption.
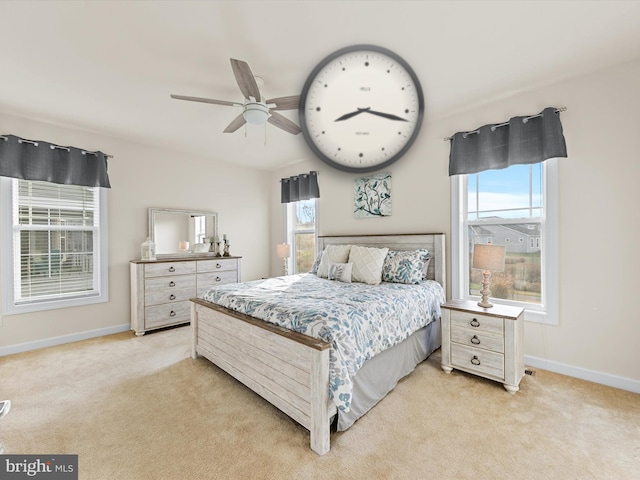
8:17
